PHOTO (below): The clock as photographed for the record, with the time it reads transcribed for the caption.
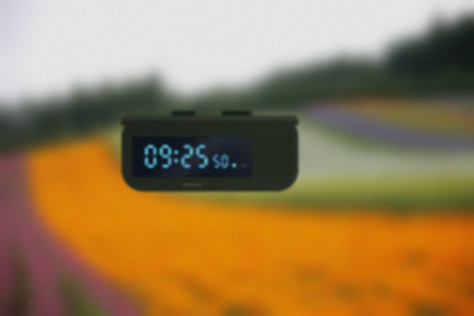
9:25:50
